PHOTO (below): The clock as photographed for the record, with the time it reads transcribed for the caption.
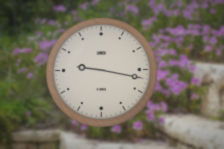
9:17
